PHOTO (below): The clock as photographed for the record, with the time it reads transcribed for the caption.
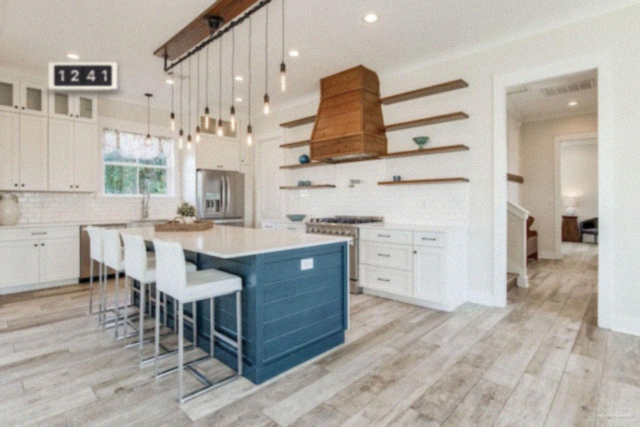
12:41
